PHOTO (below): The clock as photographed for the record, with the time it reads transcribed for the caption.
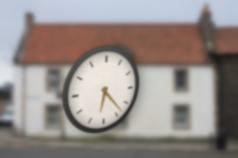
6:23
